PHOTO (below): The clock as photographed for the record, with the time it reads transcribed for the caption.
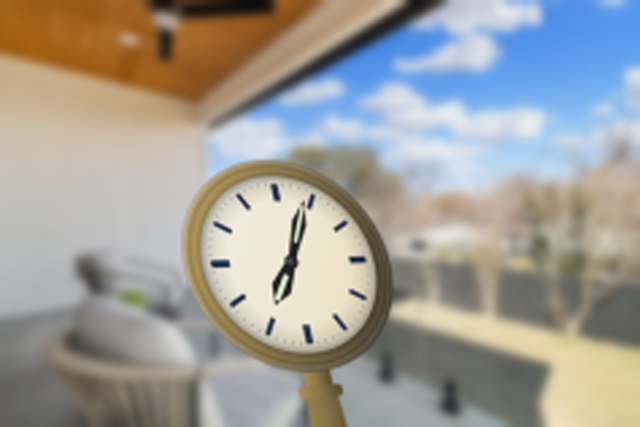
7:04
